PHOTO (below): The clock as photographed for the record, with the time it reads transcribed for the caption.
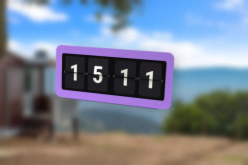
15:11
